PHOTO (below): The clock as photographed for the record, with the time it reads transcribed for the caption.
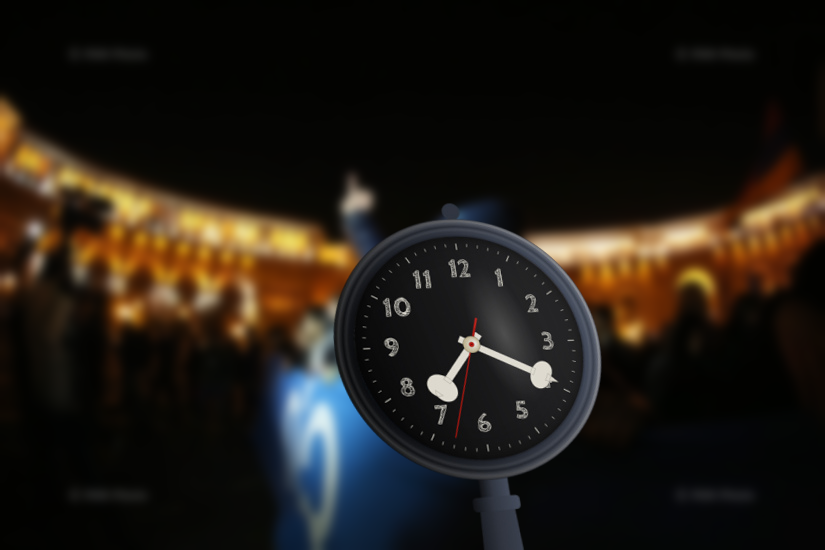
7:19:33
